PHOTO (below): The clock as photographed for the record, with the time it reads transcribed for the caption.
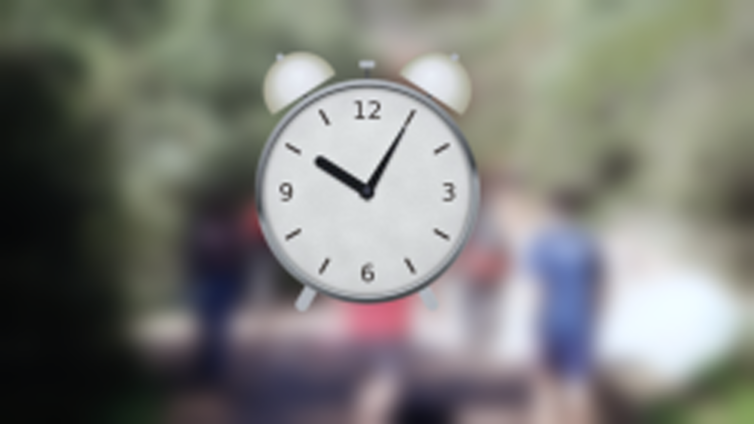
10:05
